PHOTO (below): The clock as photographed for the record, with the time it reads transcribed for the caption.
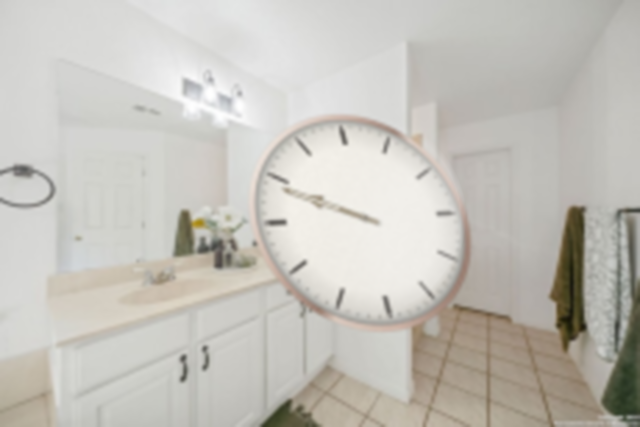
9:49
